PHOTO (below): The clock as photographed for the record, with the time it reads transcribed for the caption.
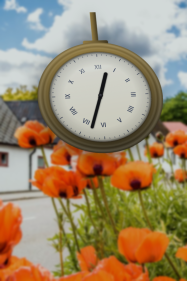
12:33
